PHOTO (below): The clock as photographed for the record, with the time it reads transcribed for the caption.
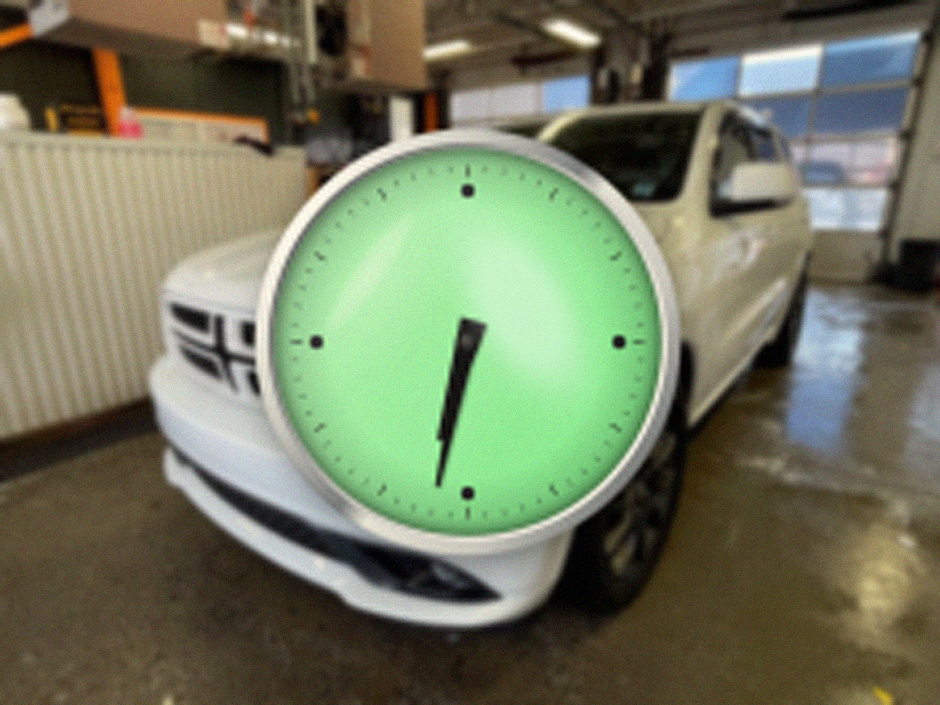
6:32
